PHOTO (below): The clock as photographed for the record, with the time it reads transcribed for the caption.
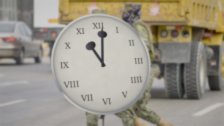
11:01
